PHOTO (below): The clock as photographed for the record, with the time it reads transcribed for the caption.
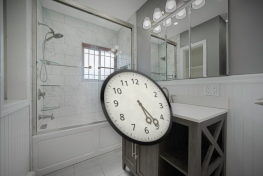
5:24
